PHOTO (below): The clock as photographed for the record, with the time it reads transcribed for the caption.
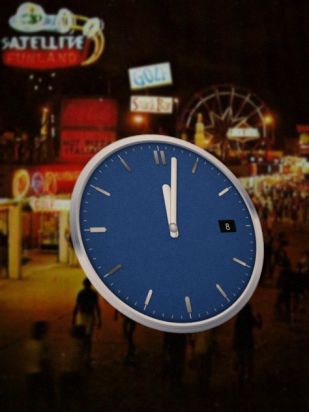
12:02
